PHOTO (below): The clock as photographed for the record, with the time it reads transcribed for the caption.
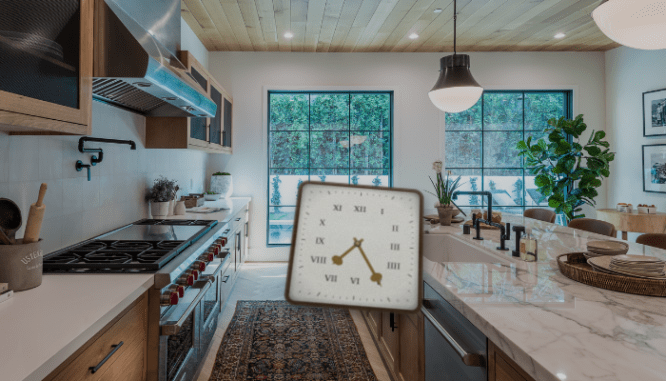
7:25
